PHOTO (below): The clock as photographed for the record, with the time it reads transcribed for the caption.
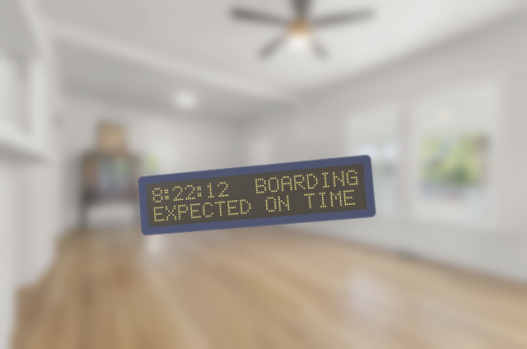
8:22:12
